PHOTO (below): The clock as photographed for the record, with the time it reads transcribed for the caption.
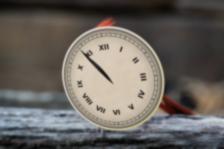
10:54
